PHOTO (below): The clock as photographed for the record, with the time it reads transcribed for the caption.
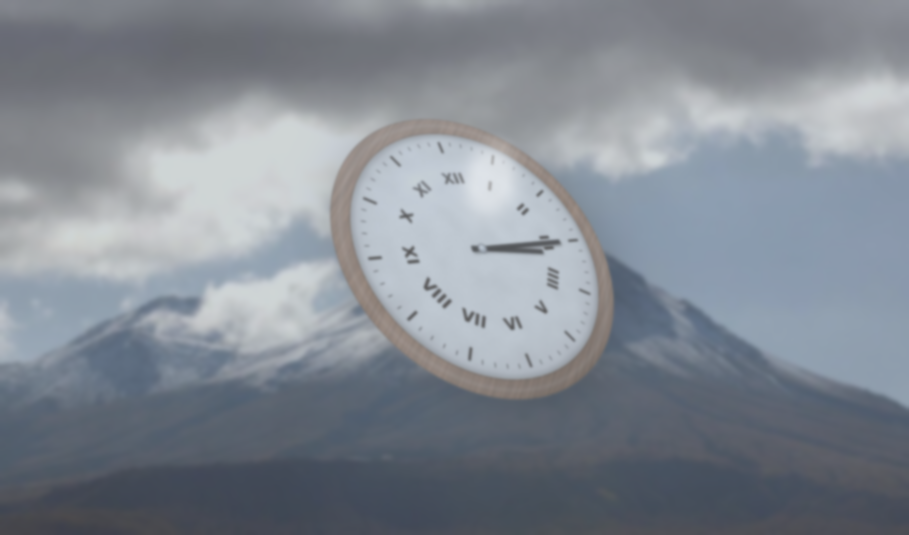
3:15
